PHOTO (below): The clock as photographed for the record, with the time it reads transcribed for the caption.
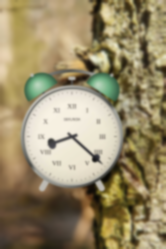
8:22
